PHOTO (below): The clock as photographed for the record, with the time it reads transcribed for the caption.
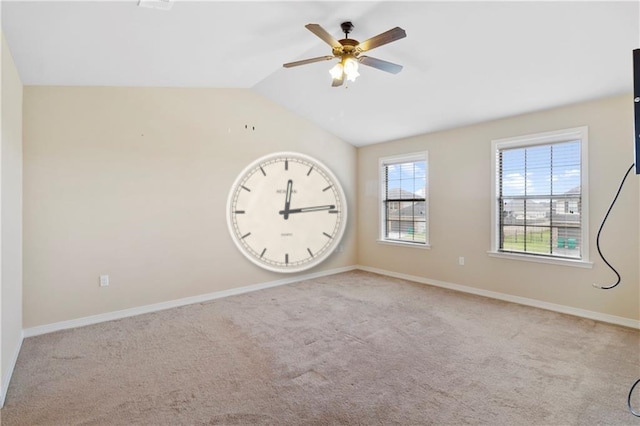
12:14
